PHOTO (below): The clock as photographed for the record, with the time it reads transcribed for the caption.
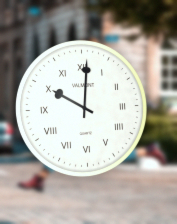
10:01
